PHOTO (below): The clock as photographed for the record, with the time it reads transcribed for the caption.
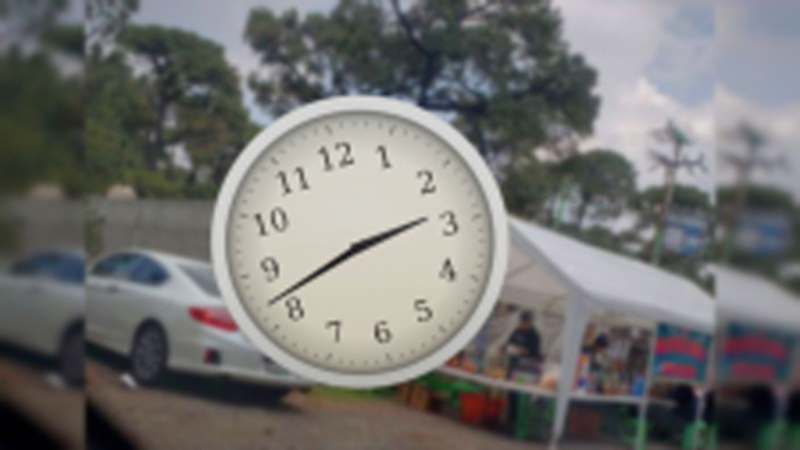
2:42
